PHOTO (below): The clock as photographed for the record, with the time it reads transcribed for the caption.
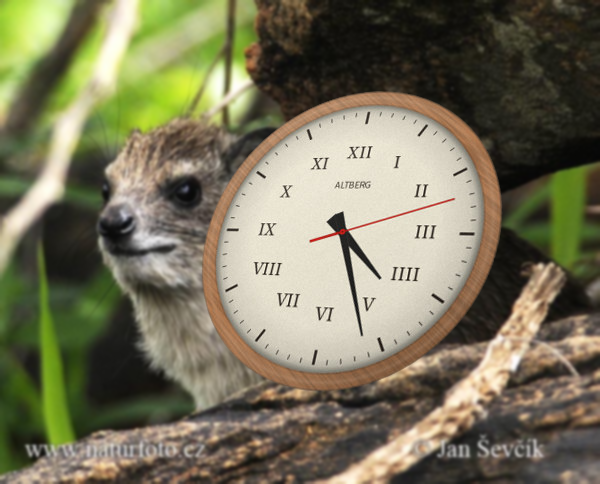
4:26:12
